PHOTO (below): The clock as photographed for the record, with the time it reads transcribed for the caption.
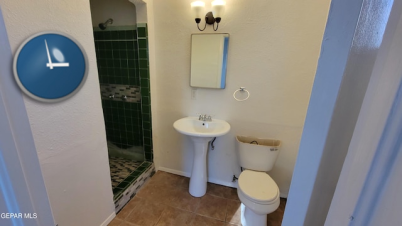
2:58
